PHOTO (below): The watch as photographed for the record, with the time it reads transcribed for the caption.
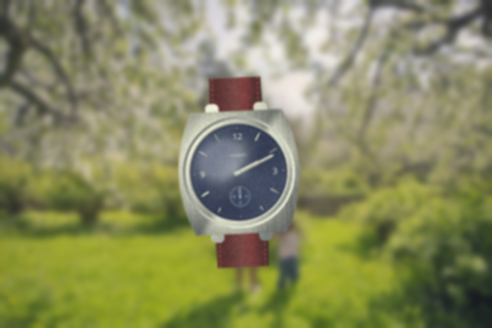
2:11
